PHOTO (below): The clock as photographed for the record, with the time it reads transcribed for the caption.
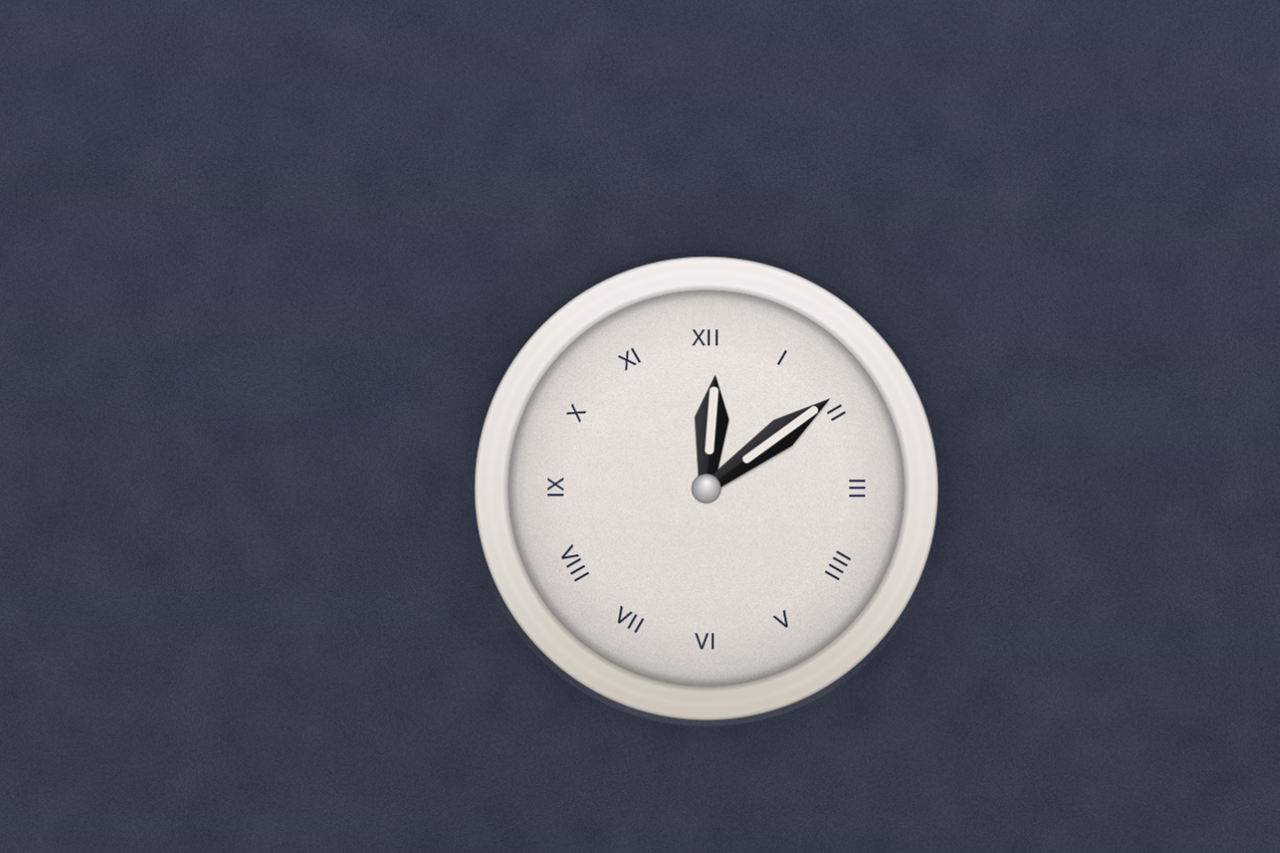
12:09
